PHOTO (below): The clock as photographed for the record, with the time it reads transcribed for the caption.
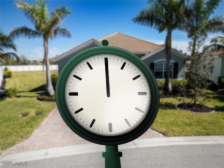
12:00
